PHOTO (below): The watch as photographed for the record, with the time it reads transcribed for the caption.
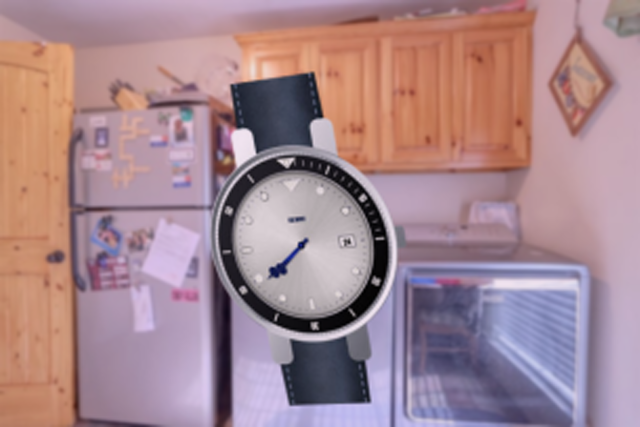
7:39
